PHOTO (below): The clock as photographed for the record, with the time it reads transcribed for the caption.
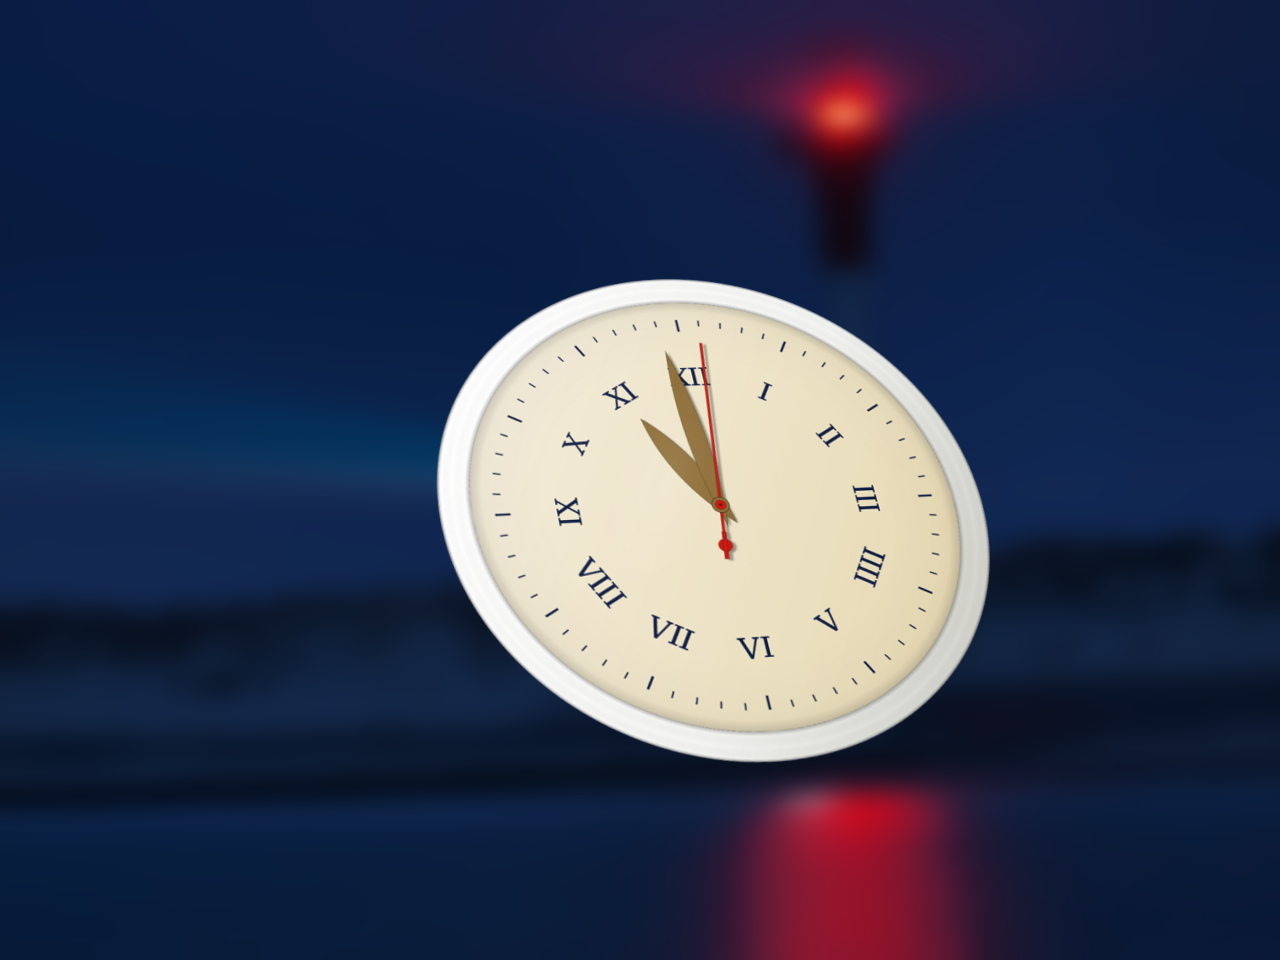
10:59:01
